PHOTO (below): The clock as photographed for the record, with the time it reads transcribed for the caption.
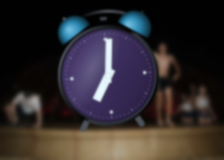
7:01
